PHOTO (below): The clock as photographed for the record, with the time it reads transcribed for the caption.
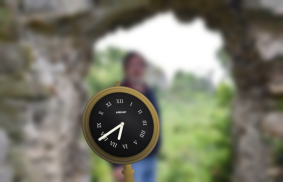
6:40
